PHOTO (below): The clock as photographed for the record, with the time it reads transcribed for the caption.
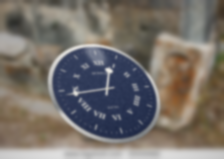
12:44
